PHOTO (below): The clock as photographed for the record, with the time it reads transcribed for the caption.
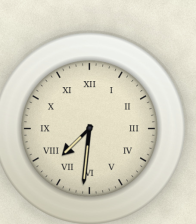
7:31
